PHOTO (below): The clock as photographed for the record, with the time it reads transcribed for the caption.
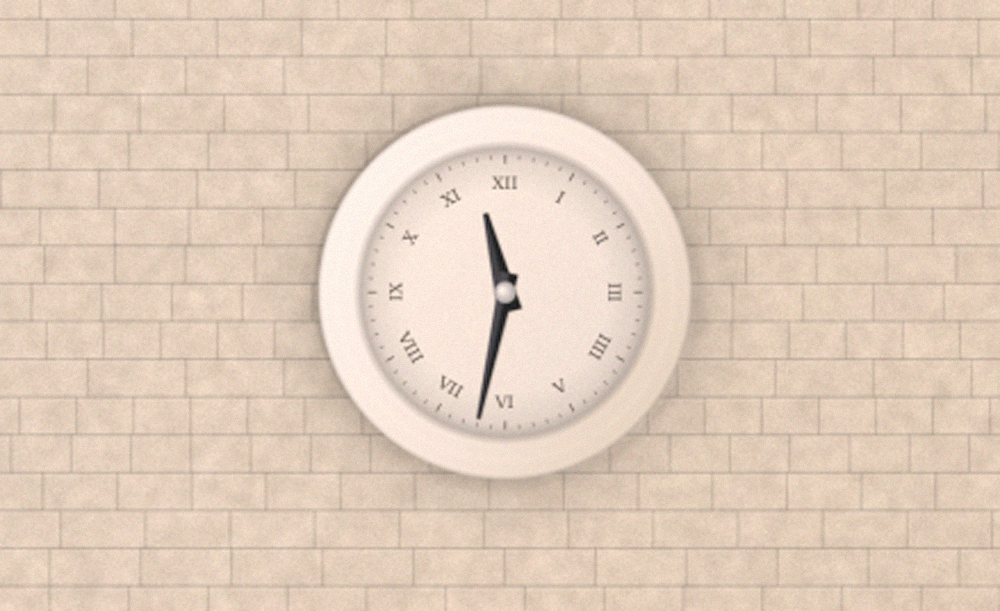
11:32
